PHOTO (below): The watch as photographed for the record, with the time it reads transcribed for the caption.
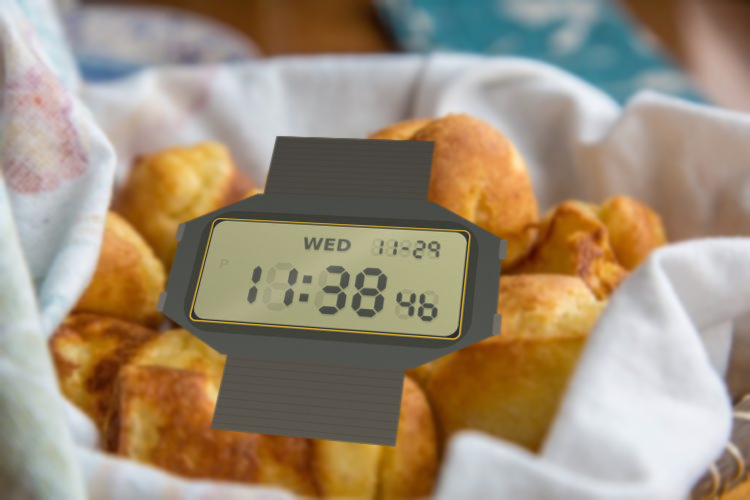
11:38:46
